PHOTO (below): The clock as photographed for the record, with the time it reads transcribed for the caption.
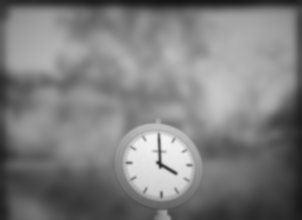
4:00
